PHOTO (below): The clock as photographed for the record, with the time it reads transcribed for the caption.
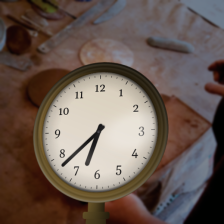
6:38
